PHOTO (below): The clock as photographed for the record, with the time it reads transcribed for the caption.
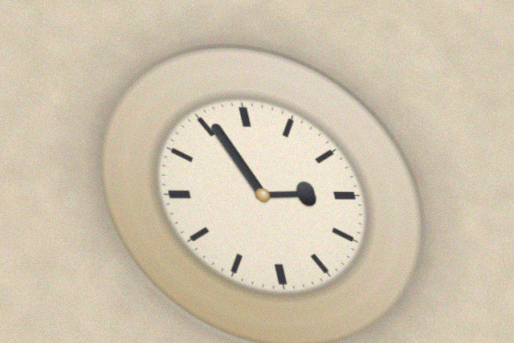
2:56
